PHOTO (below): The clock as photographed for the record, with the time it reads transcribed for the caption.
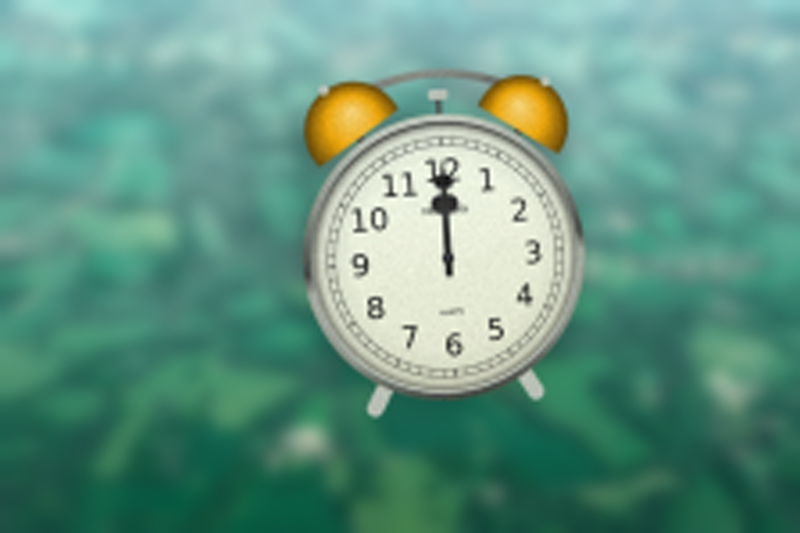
12:00
